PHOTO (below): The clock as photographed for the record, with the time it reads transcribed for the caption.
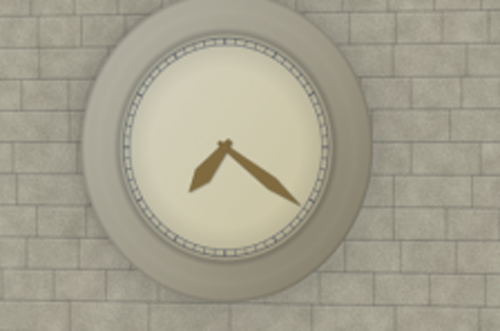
7:21
